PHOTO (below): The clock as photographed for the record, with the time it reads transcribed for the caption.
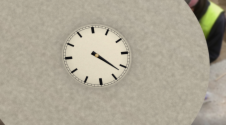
4:22
